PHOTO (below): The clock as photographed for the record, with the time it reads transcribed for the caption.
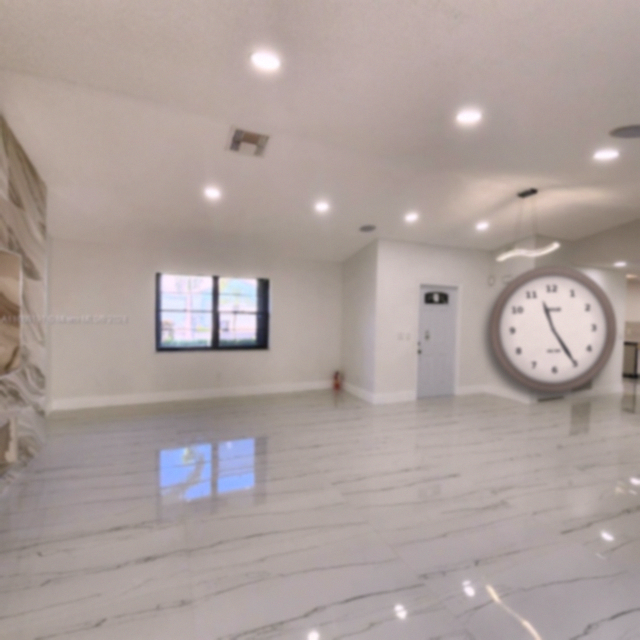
11:25
